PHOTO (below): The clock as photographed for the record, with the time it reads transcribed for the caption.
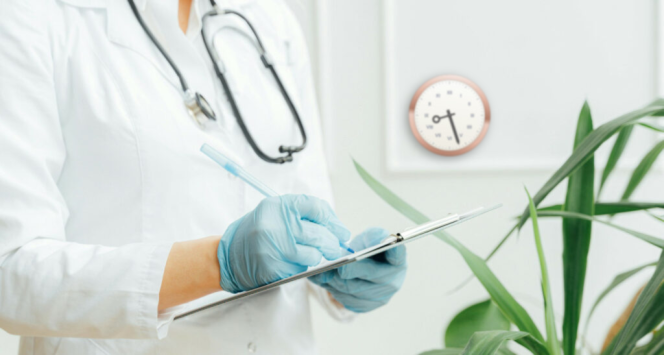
8:27
